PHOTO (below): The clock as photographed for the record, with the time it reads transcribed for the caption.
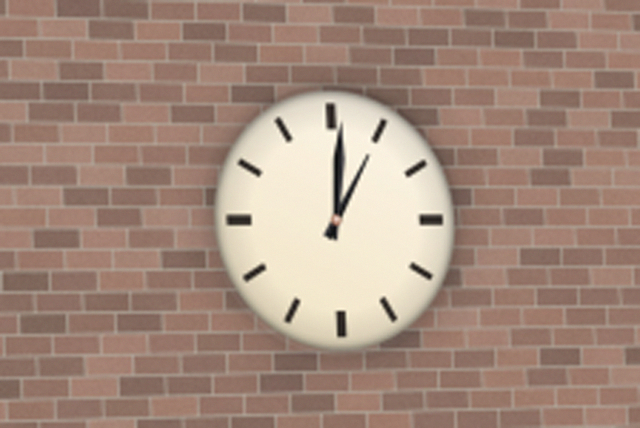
1:01
